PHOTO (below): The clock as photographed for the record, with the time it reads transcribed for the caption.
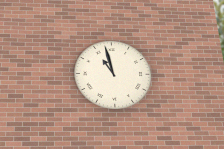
10:58
